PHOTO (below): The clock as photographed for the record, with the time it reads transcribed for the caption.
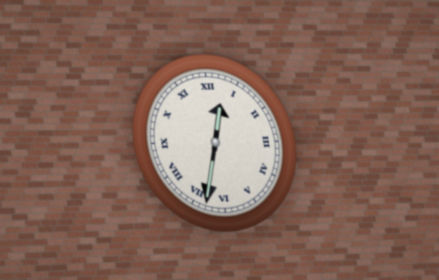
12:33
